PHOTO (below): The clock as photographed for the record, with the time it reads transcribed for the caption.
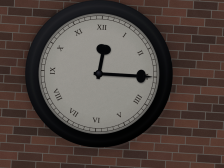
12:15
